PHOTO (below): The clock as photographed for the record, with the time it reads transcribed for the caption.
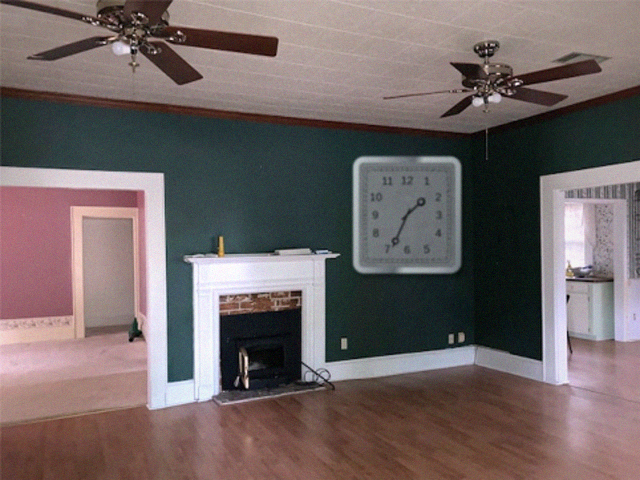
1:34
